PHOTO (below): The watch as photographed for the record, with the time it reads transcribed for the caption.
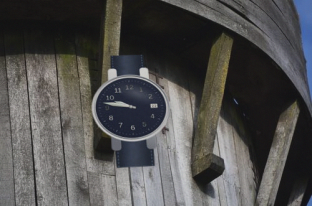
9:47
